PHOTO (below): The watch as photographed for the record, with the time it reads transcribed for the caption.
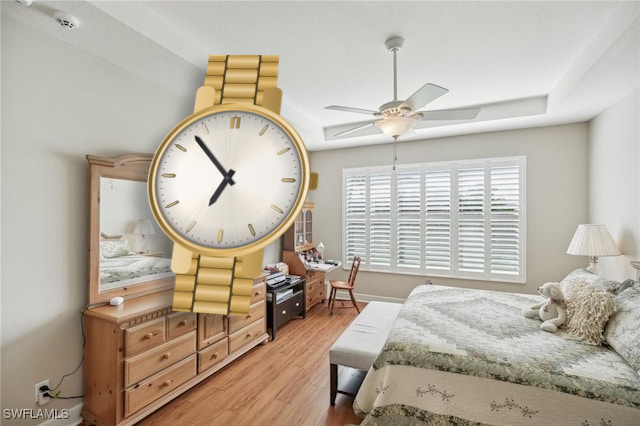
6:53
